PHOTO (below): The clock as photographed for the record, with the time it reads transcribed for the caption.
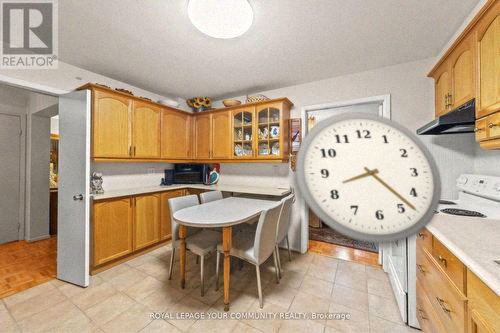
8:23
